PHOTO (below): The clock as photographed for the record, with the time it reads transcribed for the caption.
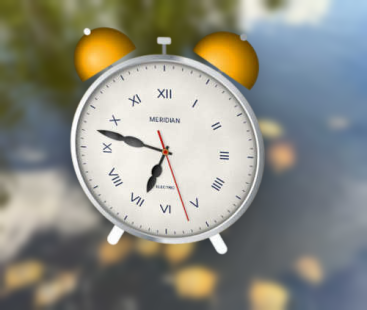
6:47:27
